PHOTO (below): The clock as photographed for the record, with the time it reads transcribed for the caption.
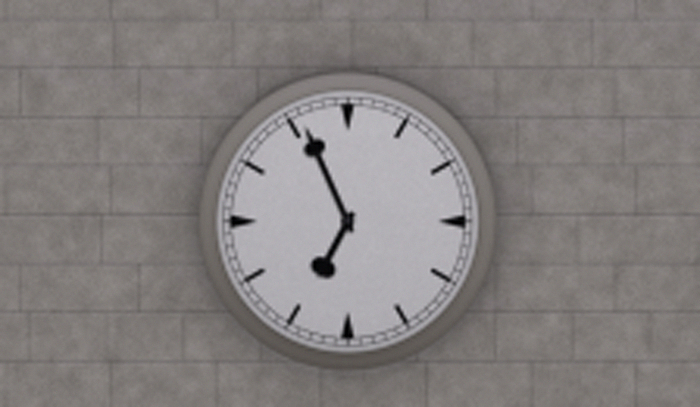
6:56
